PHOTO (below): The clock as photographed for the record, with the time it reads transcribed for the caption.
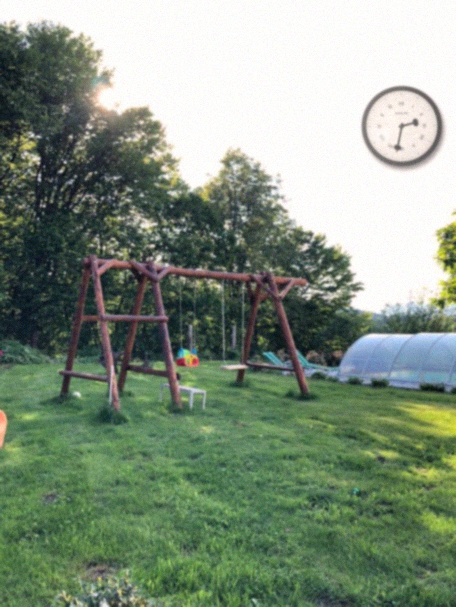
2:32
